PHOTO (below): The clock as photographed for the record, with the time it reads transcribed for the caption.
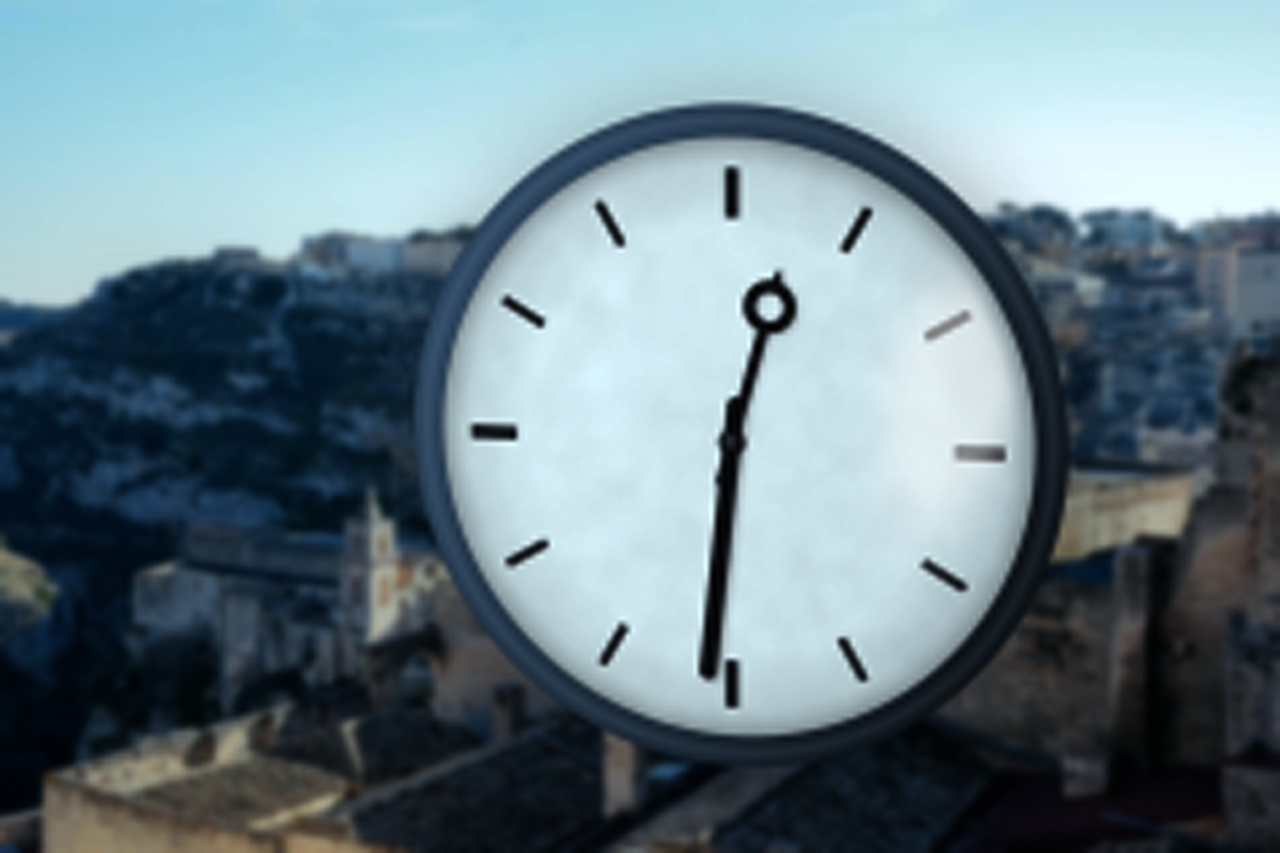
12:31
